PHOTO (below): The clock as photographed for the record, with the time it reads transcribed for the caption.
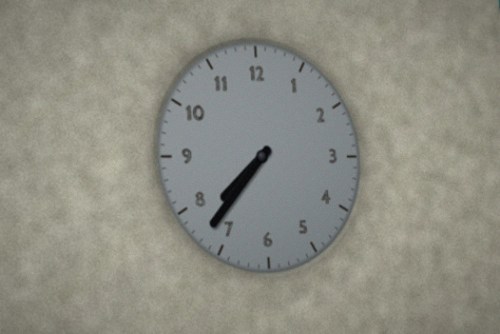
7:37
